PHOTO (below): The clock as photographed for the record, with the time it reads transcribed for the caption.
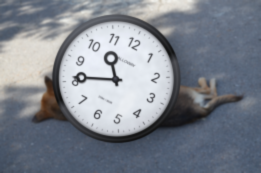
10:41
